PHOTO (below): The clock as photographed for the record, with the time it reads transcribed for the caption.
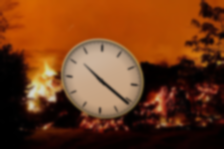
10:21
